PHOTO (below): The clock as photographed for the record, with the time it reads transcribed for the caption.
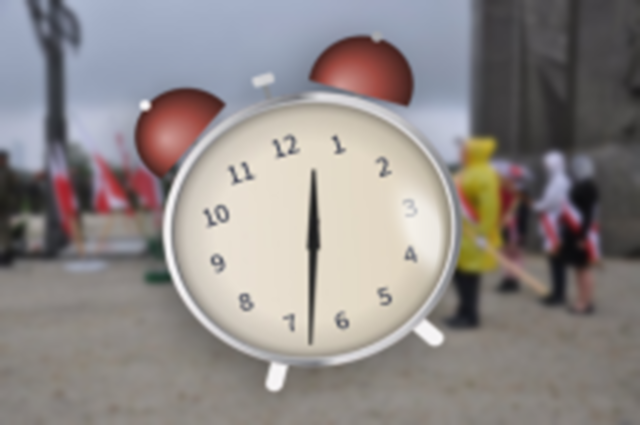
12:33
